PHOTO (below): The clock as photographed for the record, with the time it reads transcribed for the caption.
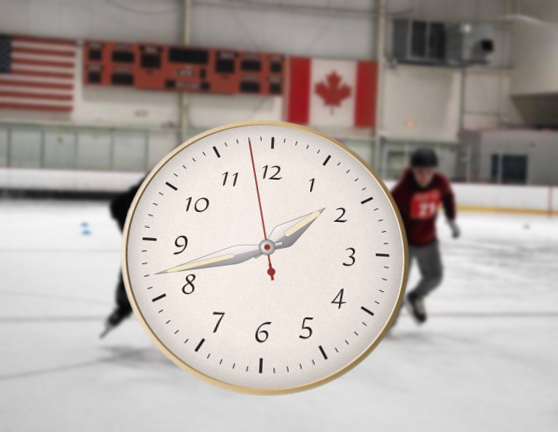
1:41:58
